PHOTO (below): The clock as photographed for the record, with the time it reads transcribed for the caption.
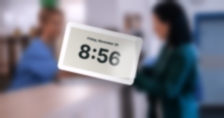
8:56
